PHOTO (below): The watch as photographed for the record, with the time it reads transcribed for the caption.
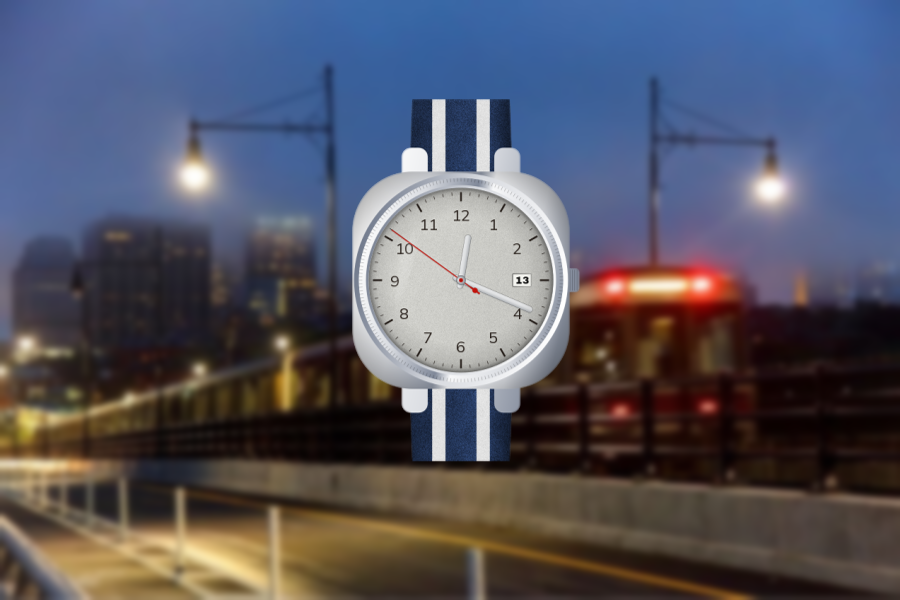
12:18:51
